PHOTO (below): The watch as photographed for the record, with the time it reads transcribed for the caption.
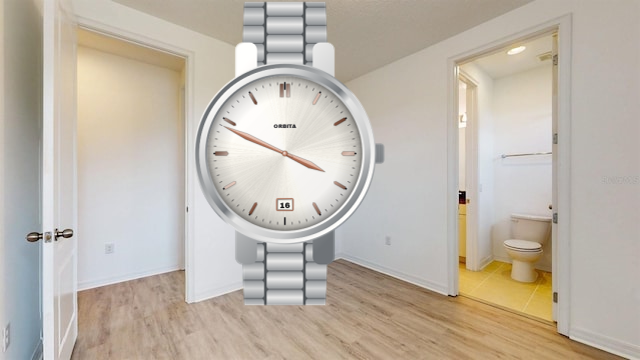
3:49
